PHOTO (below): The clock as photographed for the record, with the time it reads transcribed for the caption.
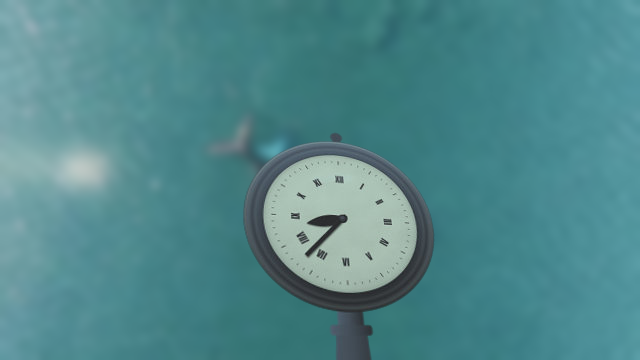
8:37
